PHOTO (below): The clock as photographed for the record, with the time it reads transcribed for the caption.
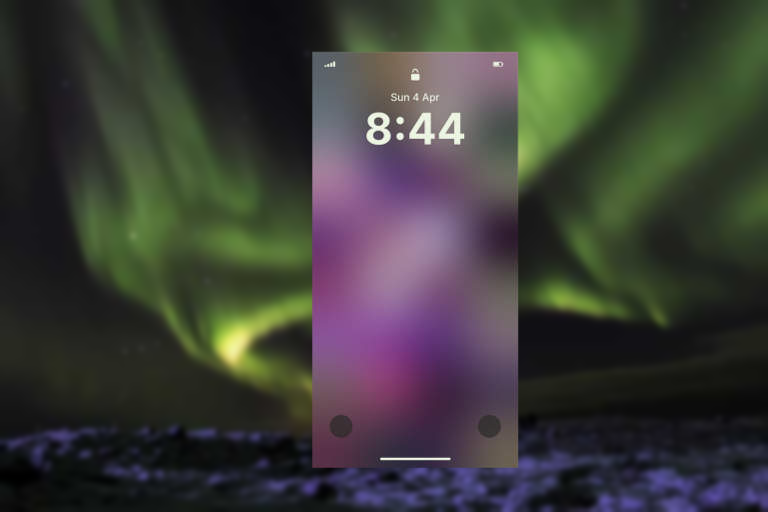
8:44
